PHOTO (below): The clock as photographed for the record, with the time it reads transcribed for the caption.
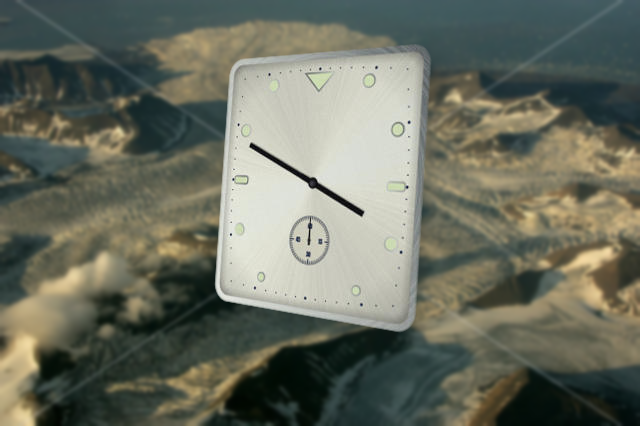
3:49
